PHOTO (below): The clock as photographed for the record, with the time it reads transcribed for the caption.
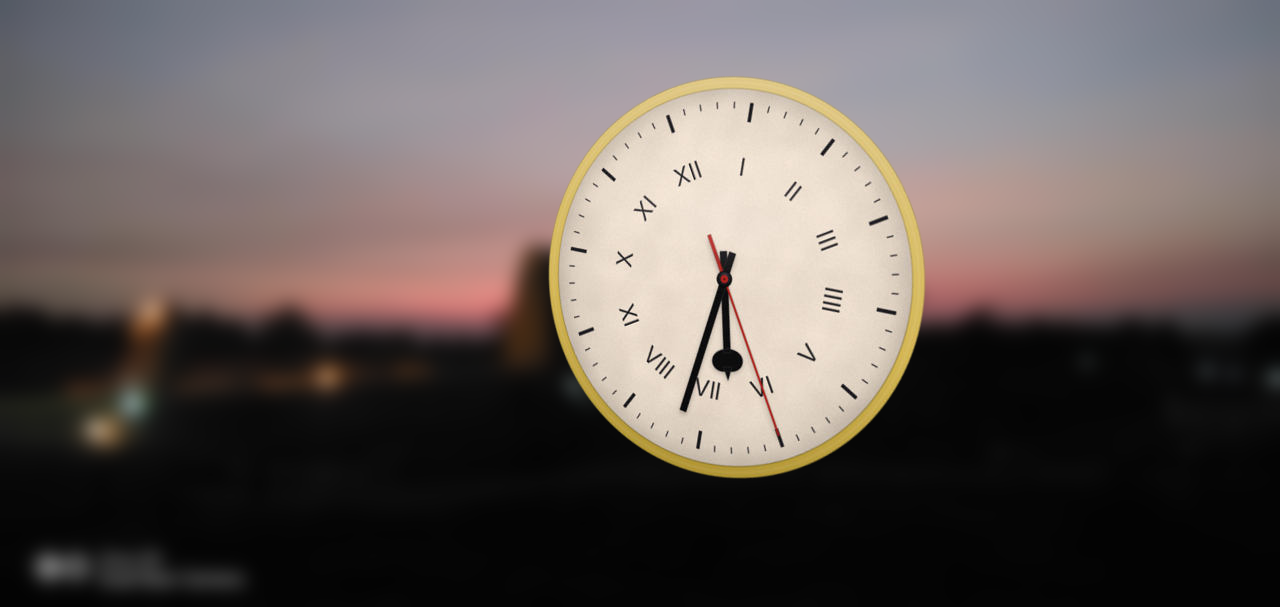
6:36:30
